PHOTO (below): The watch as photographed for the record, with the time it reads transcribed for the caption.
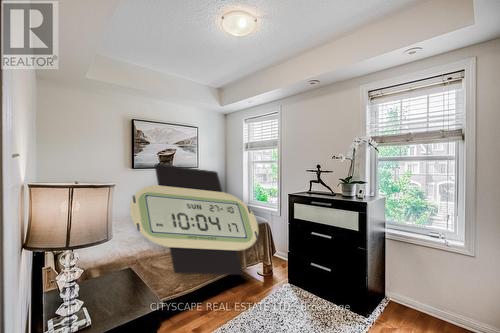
10:04:17
